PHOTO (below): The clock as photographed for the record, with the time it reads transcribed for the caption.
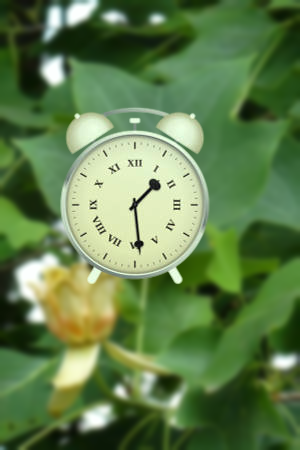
1:29
